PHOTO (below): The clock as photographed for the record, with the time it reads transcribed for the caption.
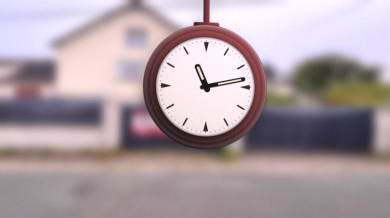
11:13
